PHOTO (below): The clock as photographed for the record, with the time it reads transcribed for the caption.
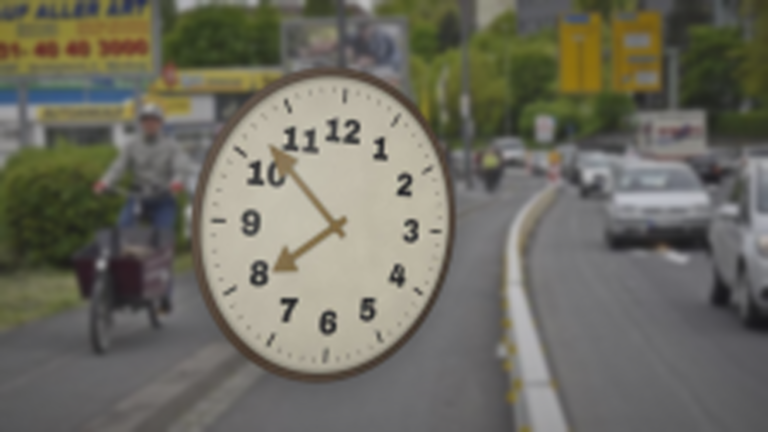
7:52
